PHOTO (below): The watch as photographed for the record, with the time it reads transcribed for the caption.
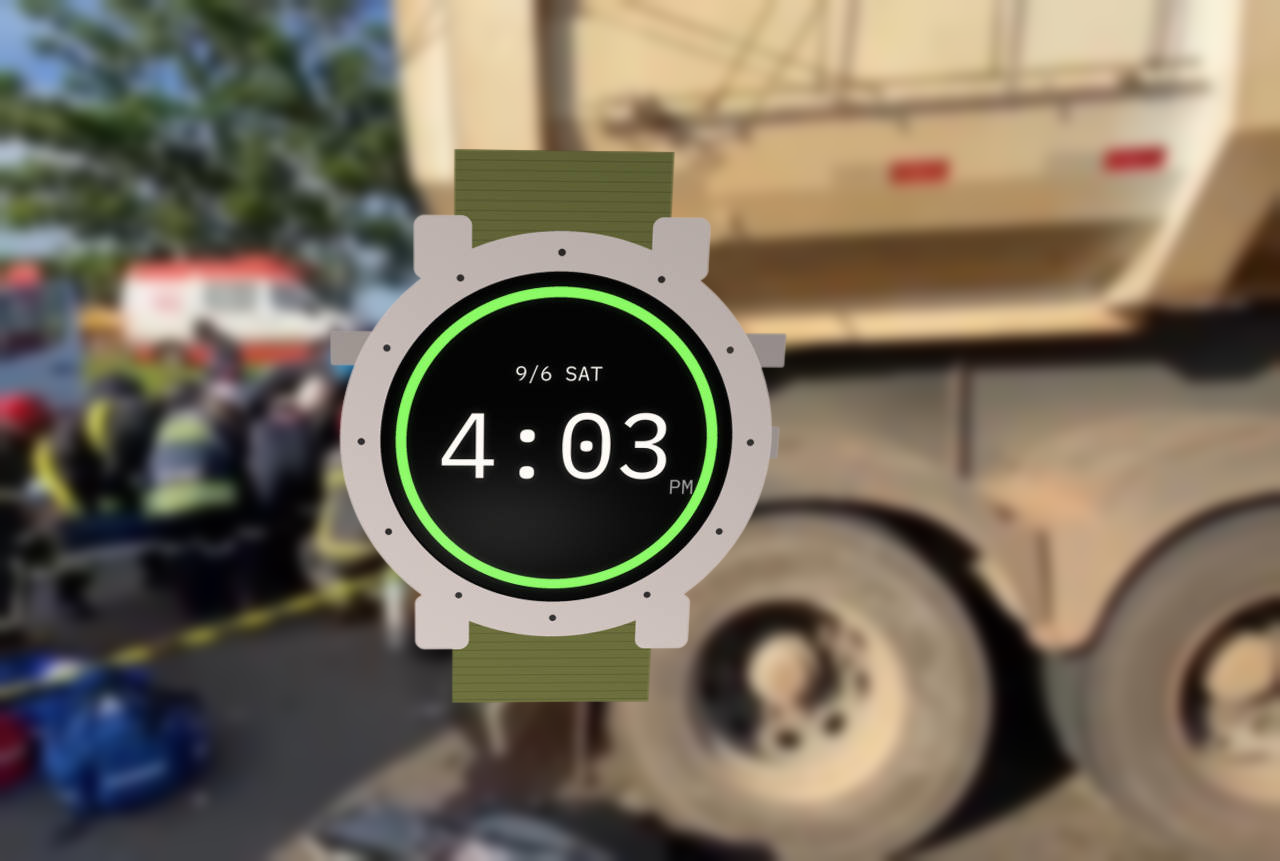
4:03
